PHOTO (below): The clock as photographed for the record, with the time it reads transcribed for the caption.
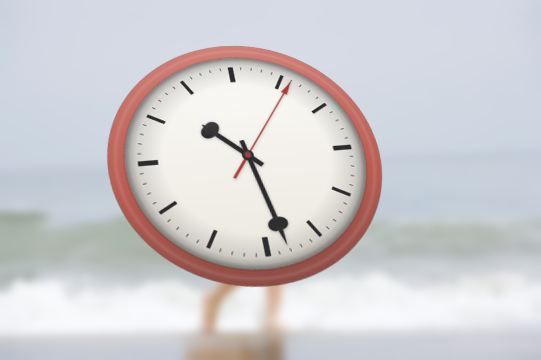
10:28:06
